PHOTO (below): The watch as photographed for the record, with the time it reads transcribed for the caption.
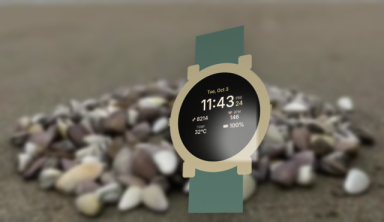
11:43
